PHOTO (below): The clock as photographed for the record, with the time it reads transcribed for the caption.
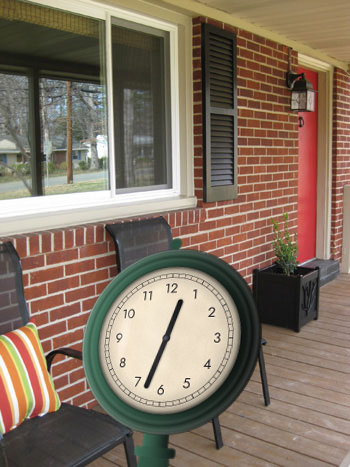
12:33
